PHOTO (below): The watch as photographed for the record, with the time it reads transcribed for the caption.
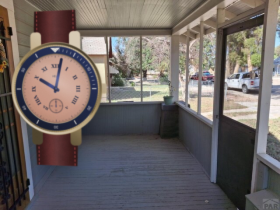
10:02
